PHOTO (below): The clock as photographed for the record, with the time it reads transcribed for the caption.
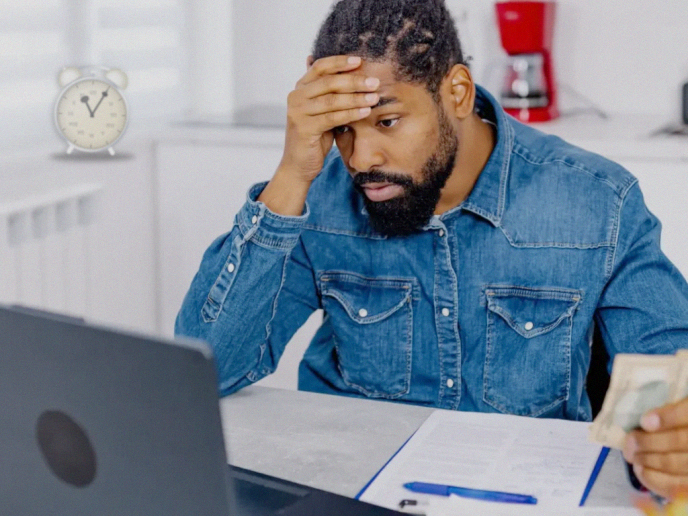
11:05
